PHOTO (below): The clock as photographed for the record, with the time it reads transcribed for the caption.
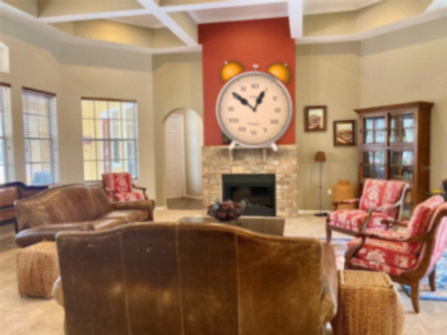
12:51
